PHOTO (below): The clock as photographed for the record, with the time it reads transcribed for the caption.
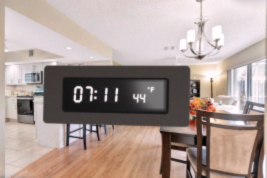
7:11
